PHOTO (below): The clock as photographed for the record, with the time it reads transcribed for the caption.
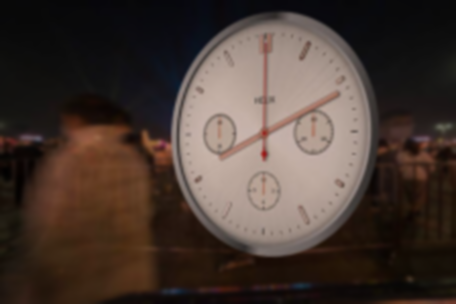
8:11
